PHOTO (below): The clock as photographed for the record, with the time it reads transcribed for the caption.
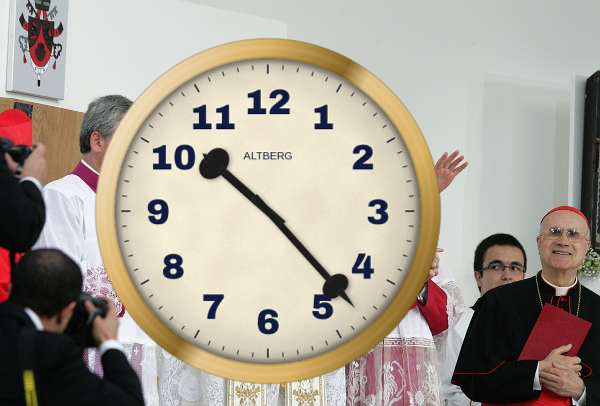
10:23
